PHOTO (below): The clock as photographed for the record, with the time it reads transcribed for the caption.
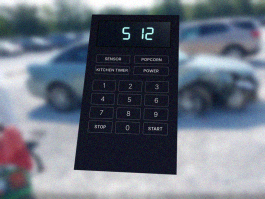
5:12
